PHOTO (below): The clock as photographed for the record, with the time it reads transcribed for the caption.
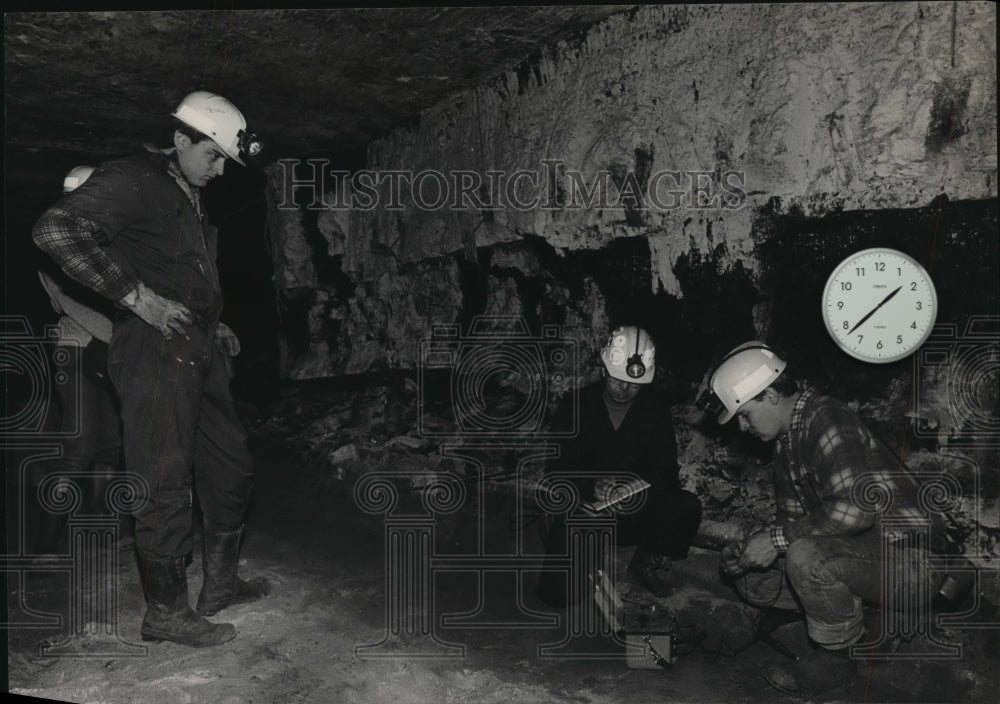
1:38
